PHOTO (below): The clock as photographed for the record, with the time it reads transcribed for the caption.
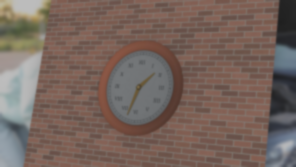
1:33
